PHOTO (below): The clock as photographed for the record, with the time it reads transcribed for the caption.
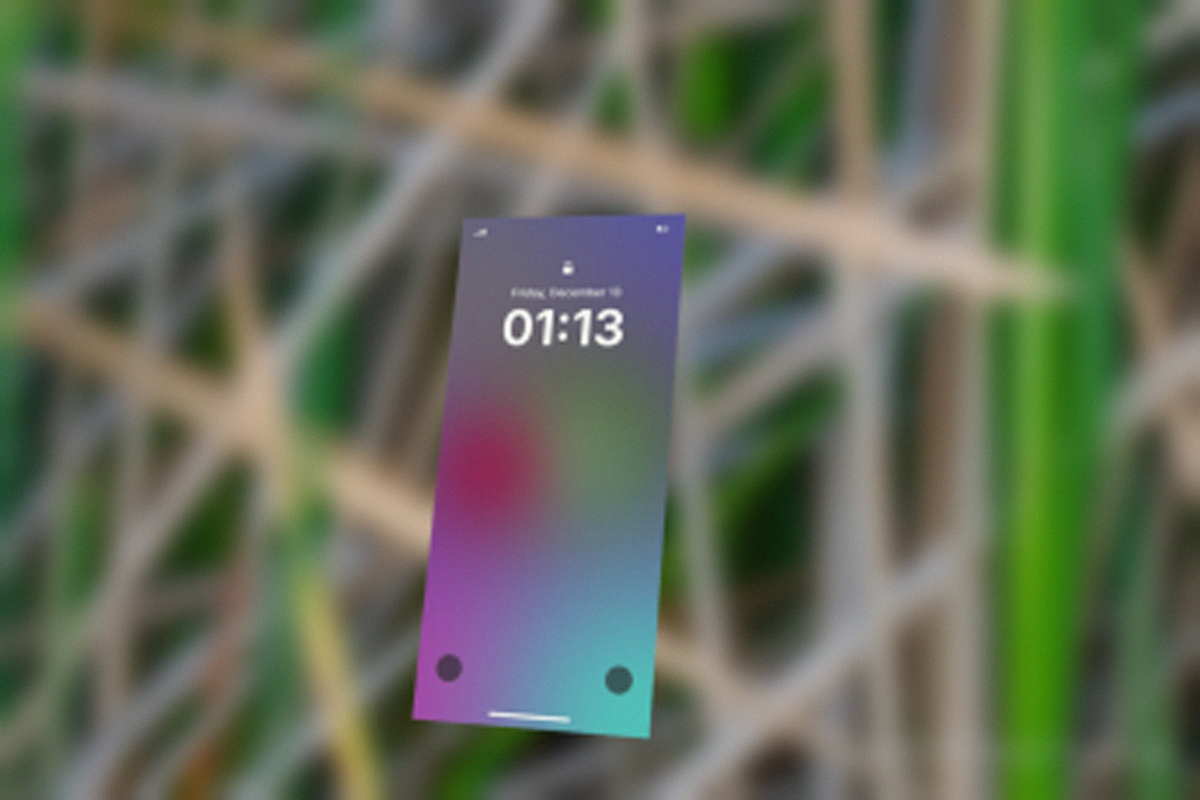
1:13
